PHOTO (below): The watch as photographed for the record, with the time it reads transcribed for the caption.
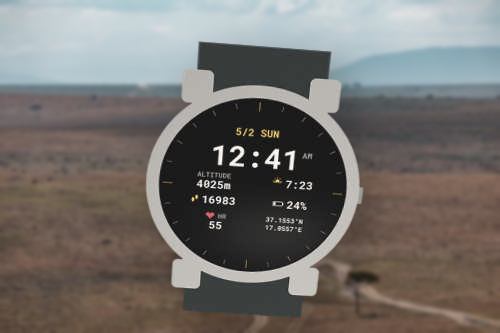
12:41
